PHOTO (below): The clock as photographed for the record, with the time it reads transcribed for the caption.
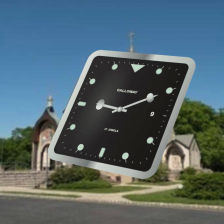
9:10
